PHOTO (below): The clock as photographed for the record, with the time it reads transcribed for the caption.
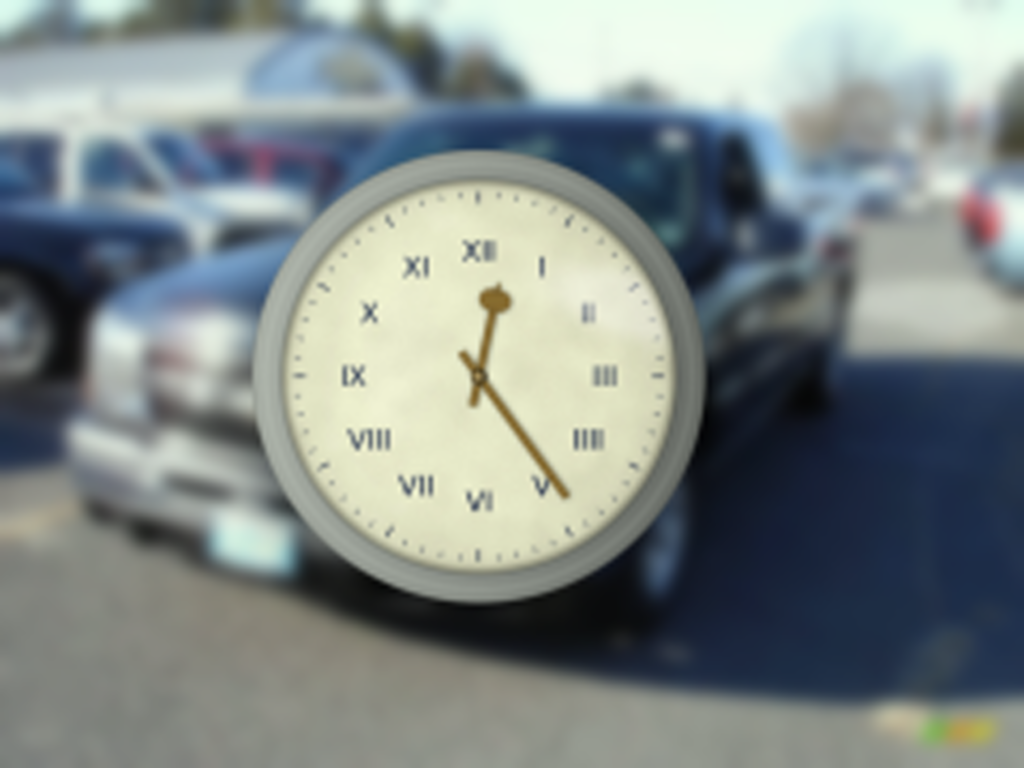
12:24
